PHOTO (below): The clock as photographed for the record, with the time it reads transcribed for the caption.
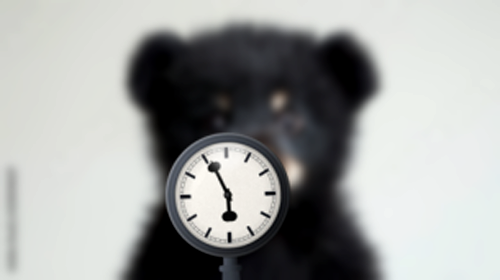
5:56
